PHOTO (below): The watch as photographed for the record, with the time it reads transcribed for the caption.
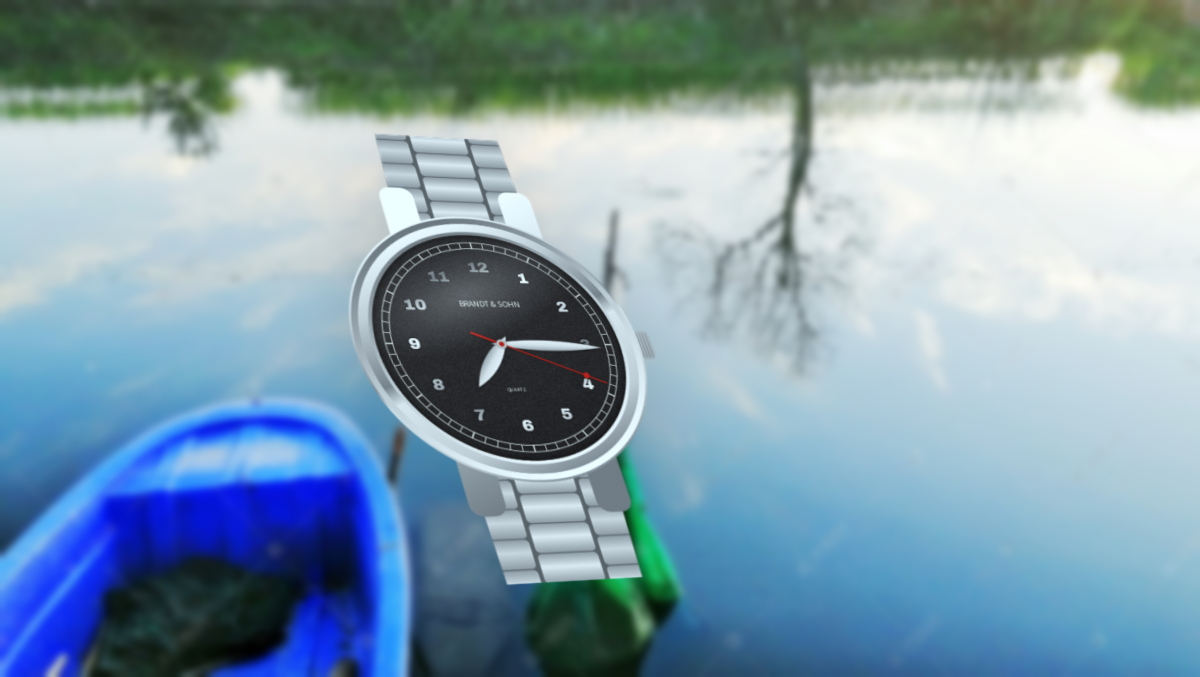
7:15:19
